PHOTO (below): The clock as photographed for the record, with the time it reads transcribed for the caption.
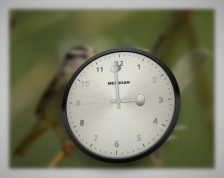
2:59
